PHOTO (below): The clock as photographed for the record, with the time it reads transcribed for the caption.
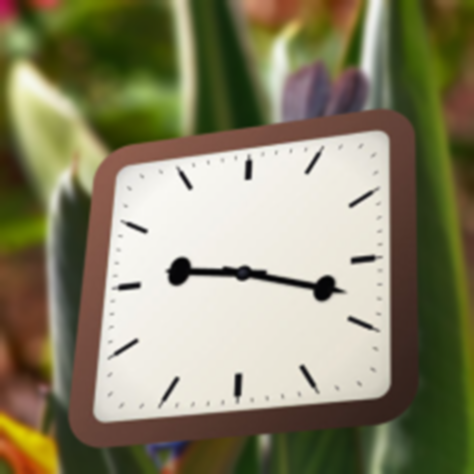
9:18
